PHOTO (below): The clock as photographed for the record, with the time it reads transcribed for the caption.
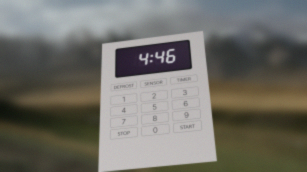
4:46
